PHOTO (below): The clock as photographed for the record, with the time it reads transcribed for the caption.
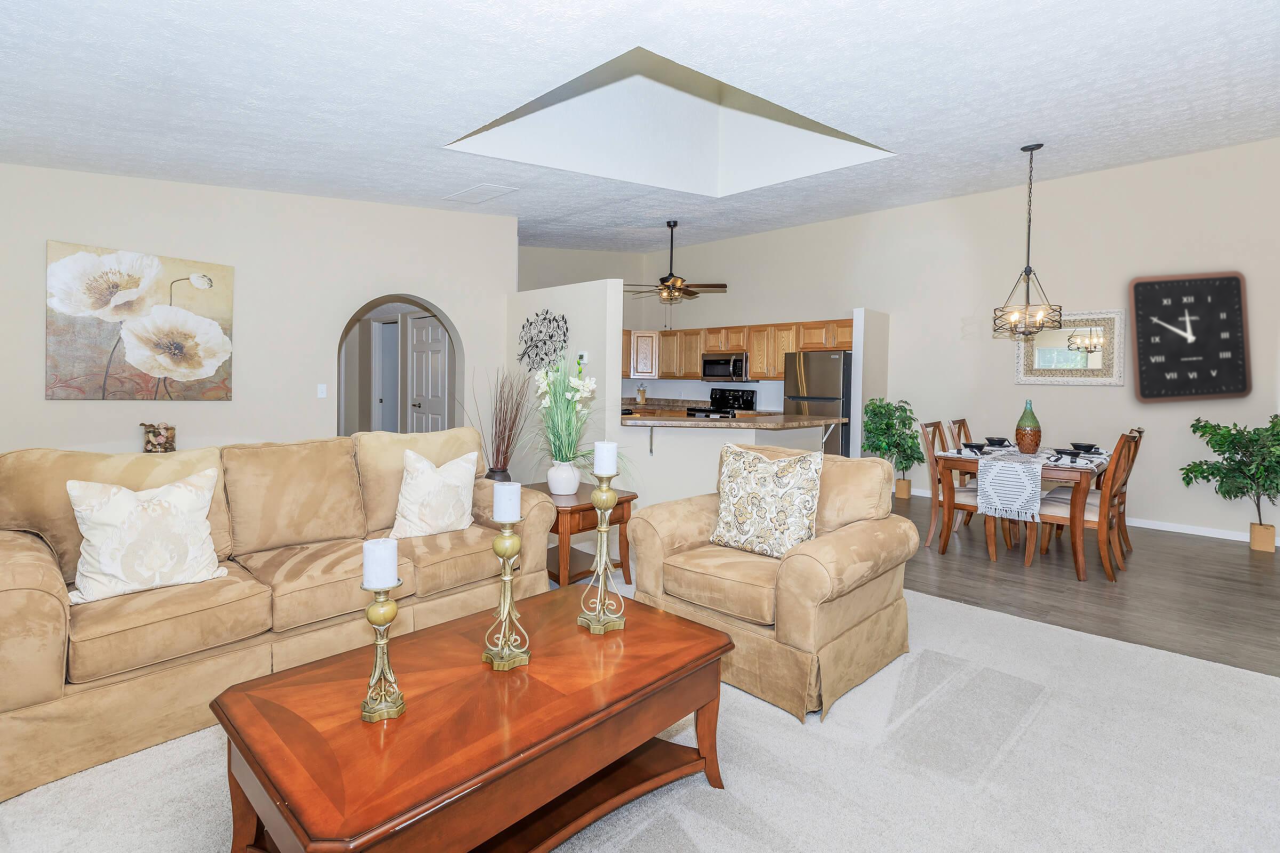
11:50
